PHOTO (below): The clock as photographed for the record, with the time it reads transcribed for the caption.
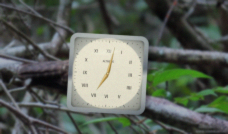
7:02
